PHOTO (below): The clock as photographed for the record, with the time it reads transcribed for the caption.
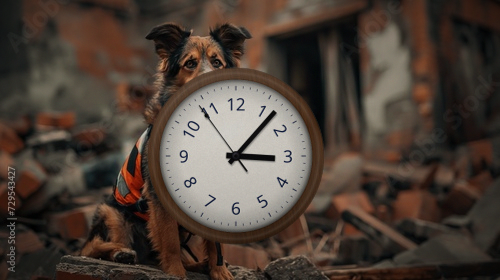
3:06:54
